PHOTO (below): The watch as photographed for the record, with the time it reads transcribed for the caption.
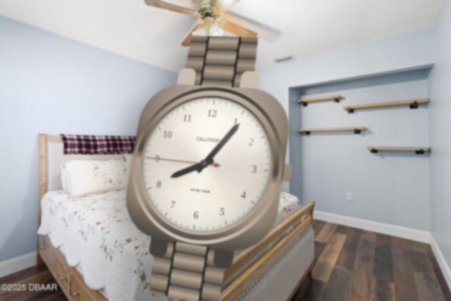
8:05:45
